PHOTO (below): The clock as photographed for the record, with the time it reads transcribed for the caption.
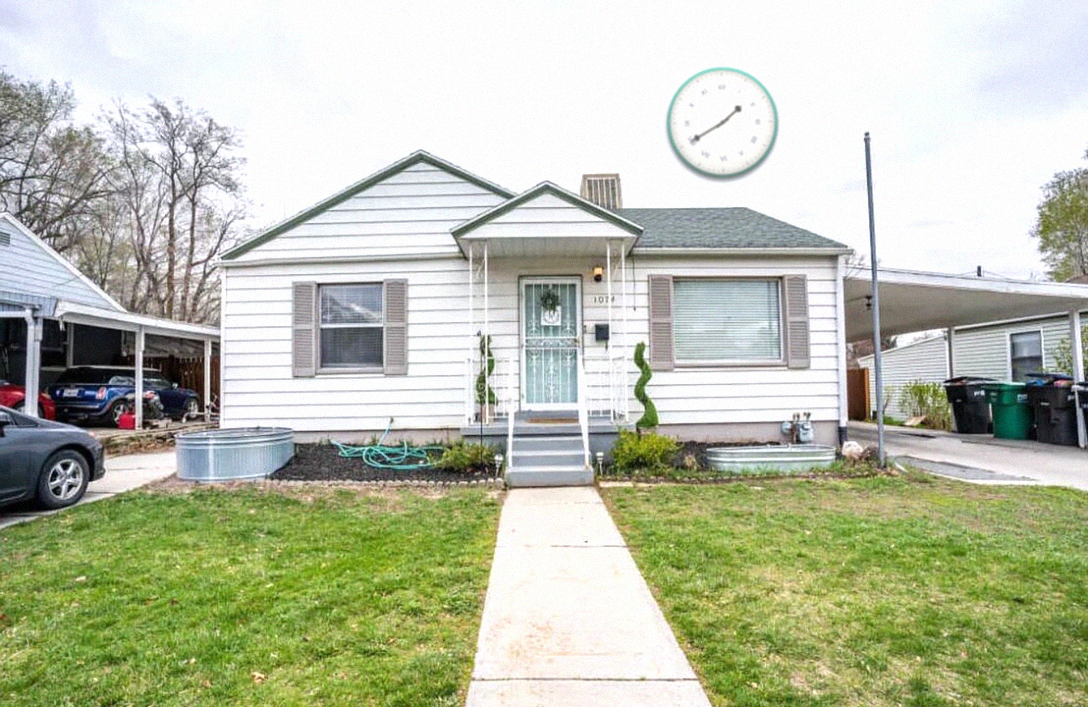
1:40
